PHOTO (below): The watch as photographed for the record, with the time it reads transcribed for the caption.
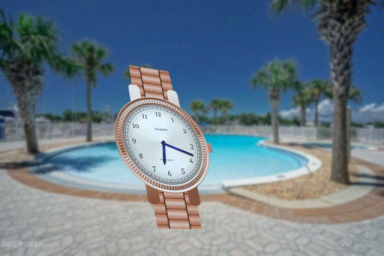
6:18
